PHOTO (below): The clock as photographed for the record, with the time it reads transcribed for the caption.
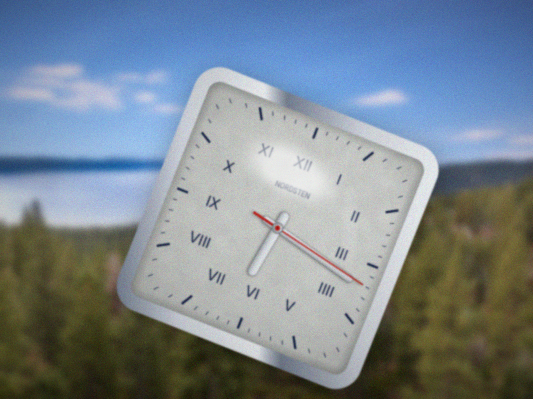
6:17:17
